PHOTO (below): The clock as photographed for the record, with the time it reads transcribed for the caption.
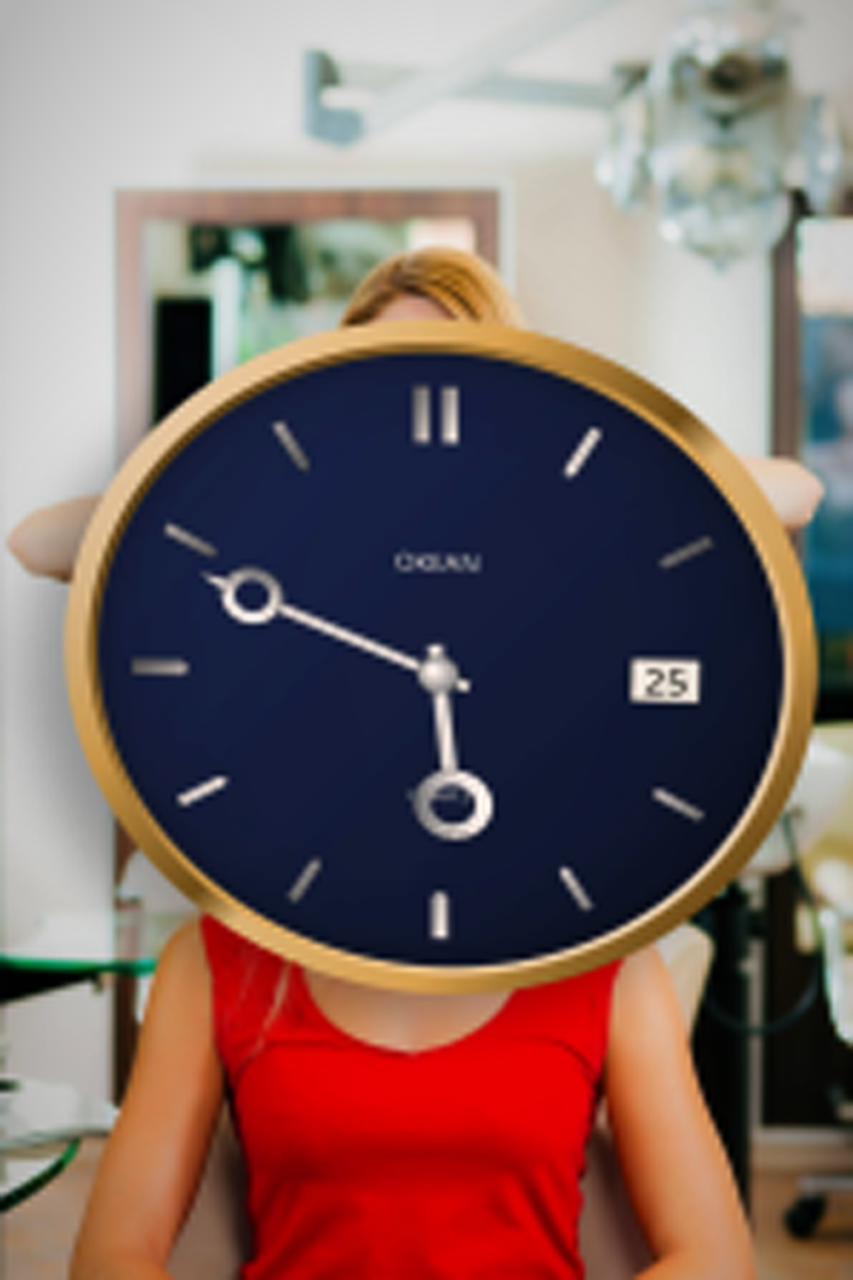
5:49
